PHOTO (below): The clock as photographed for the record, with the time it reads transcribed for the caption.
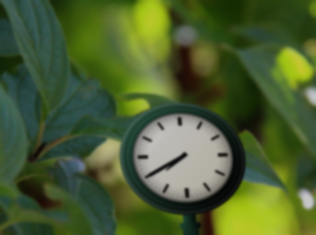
7:40
